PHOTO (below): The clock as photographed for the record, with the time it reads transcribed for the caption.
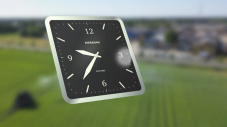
9:37
